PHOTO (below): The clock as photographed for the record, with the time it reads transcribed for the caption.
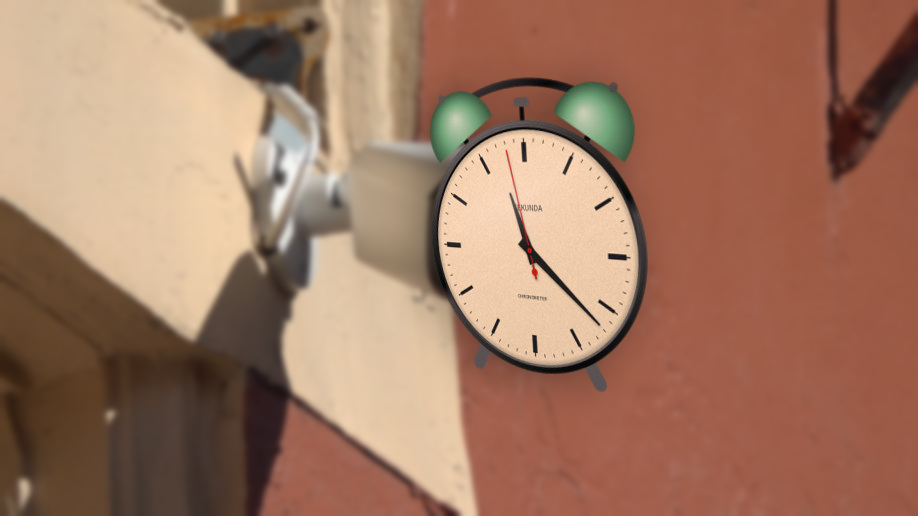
11:21:58
